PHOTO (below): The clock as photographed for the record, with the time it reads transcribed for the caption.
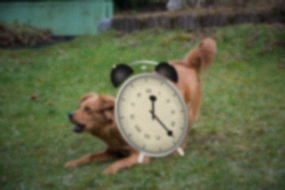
12:24
